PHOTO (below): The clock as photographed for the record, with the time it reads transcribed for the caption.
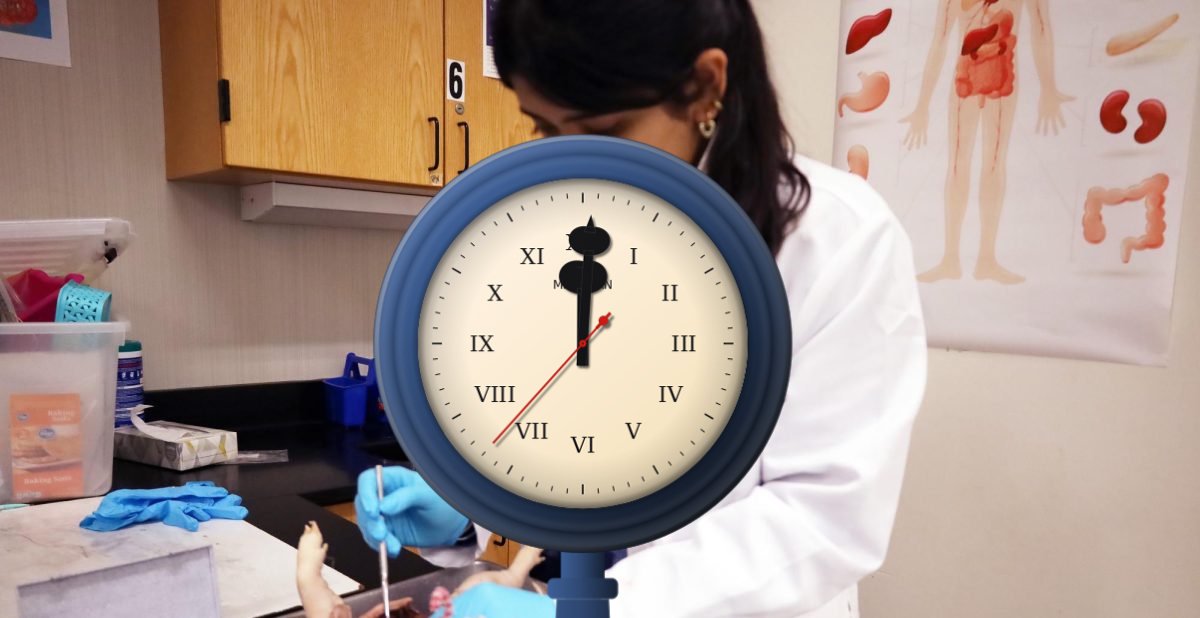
12:00:37
